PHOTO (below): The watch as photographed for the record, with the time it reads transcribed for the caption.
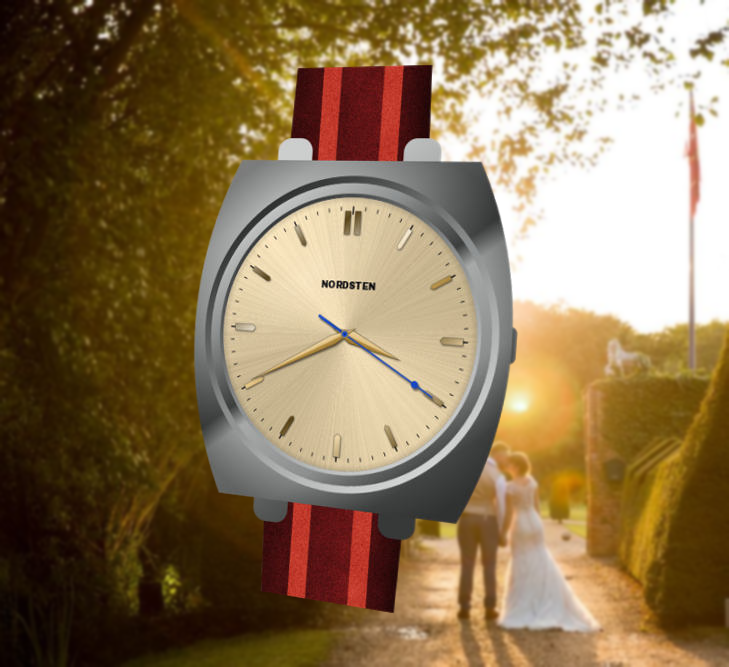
3:40:20
